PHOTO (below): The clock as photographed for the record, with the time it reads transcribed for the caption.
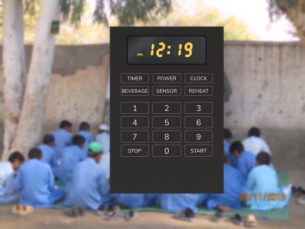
12:19
